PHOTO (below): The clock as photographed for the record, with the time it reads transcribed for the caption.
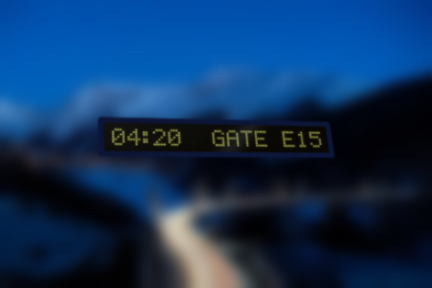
4:20
